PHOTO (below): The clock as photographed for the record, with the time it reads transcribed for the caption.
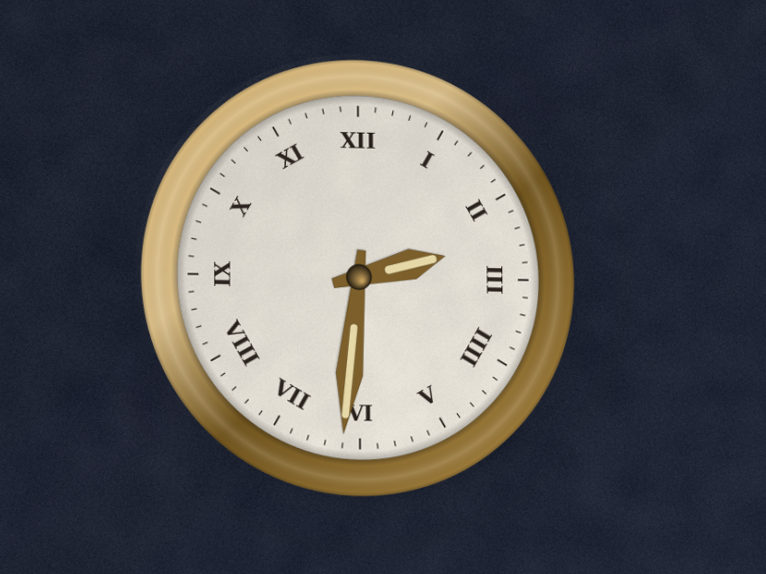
2:31
